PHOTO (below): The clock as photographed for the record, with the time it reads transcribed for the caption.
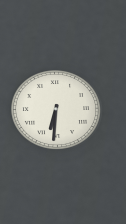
6:31
